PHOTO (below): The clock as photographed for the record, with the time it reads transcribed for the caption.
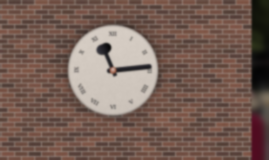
11:14
